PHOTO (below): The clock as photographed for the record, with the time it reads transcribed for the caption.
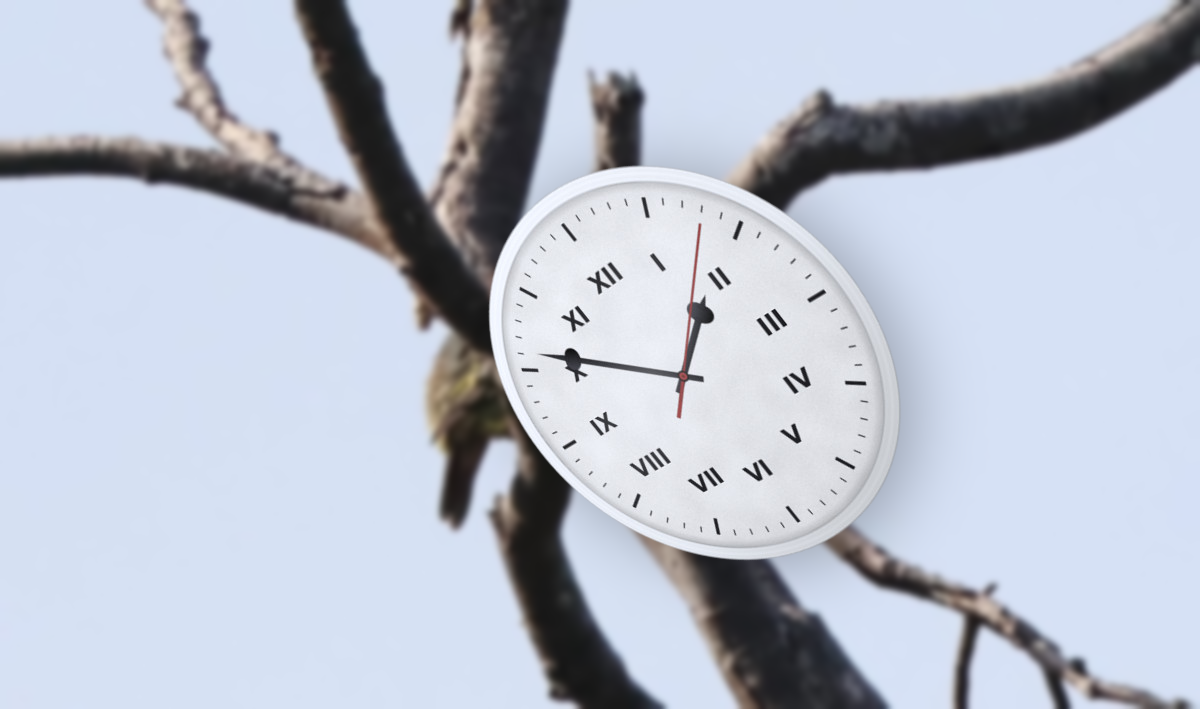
1:51:08
